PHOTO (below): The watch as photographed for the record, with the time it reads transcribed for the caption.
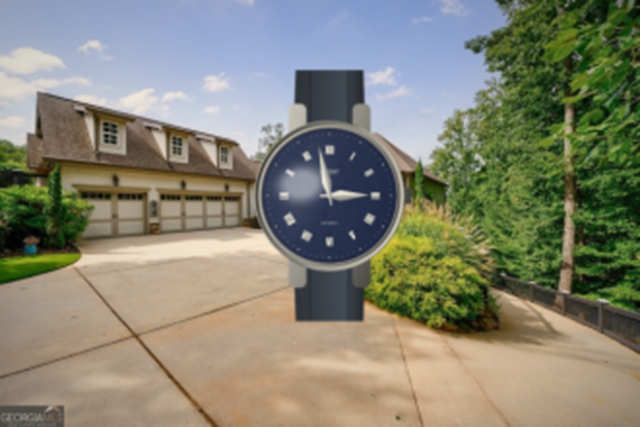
2:58
